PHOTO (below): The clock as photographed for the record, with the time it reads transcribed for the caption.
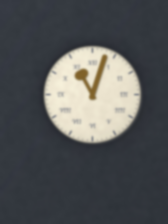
11:03
